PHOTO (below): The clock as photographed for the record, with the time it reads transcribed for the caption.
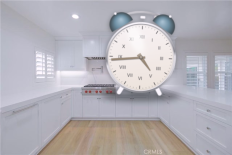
4:44
